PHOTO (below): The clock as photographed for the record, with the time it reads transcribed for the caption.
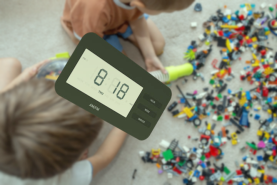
8:18
